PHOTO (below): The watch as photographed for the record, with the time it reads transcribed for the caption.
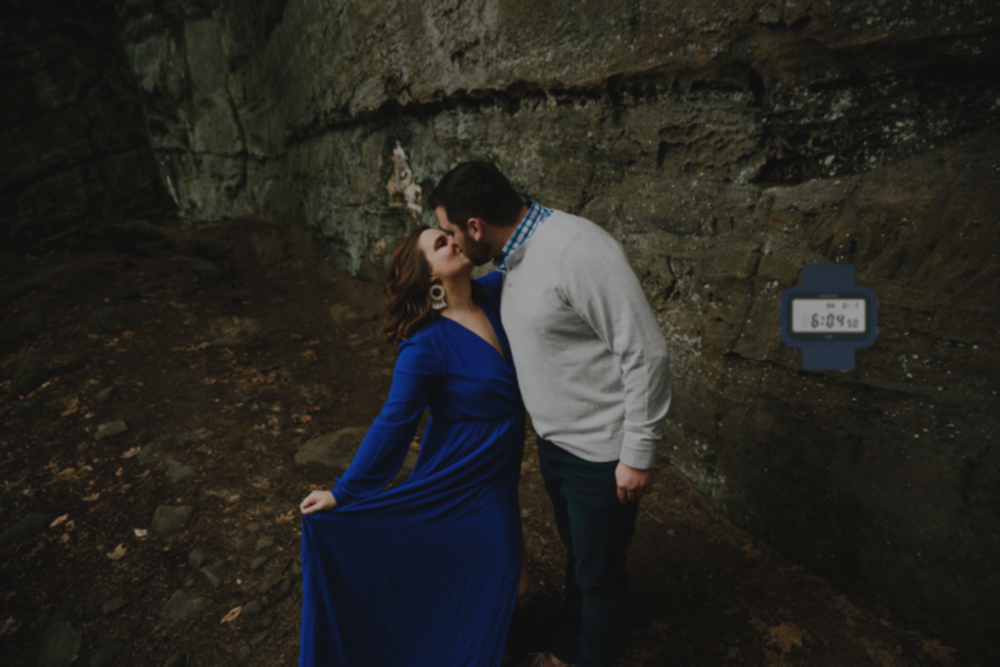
6:04
